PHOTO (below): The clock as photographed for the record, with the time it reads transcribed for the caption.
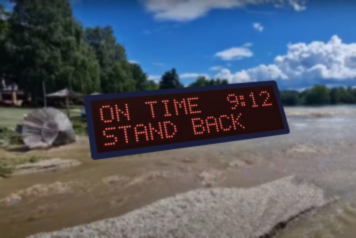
9:12
